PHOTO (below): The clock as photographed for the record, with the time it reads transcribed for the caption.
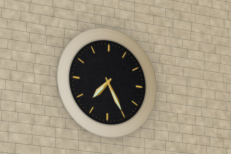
7:25
